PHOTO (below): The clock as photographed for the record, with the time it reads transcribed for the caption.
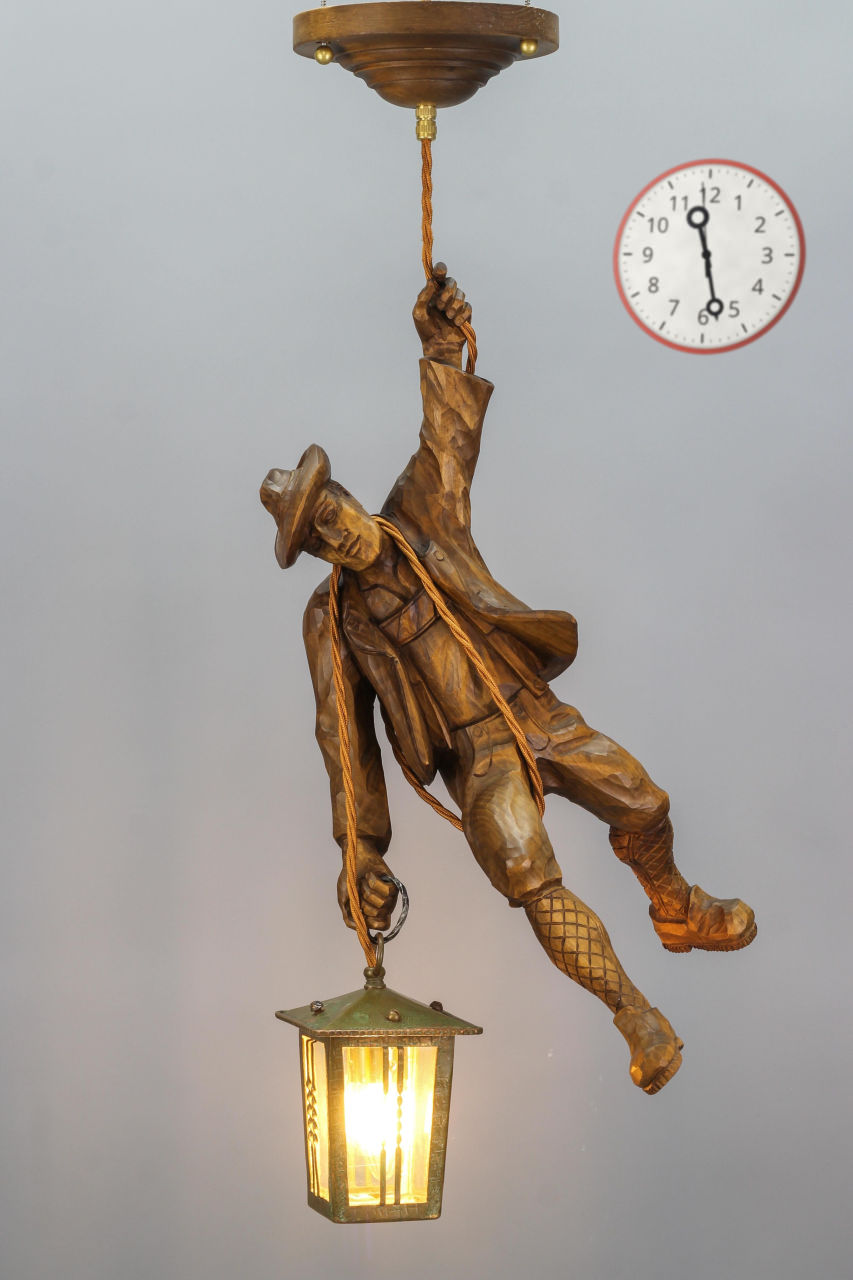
11:27:59
